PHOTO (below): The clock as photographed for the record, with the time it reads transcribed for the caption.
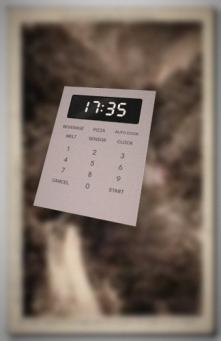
17:35
